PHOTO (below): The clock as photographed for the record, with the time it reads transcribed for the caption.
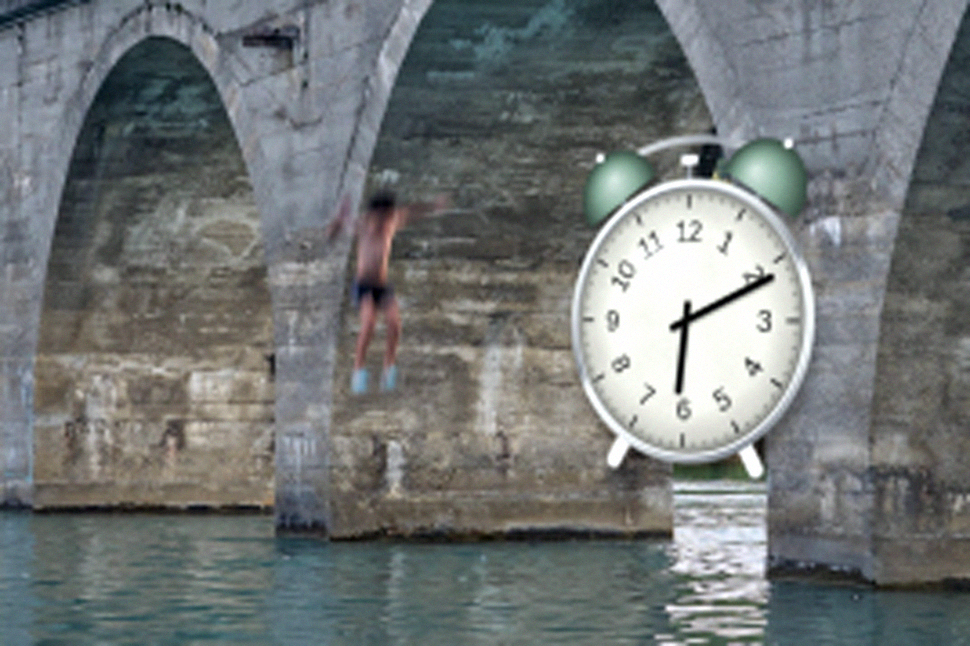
6:11
